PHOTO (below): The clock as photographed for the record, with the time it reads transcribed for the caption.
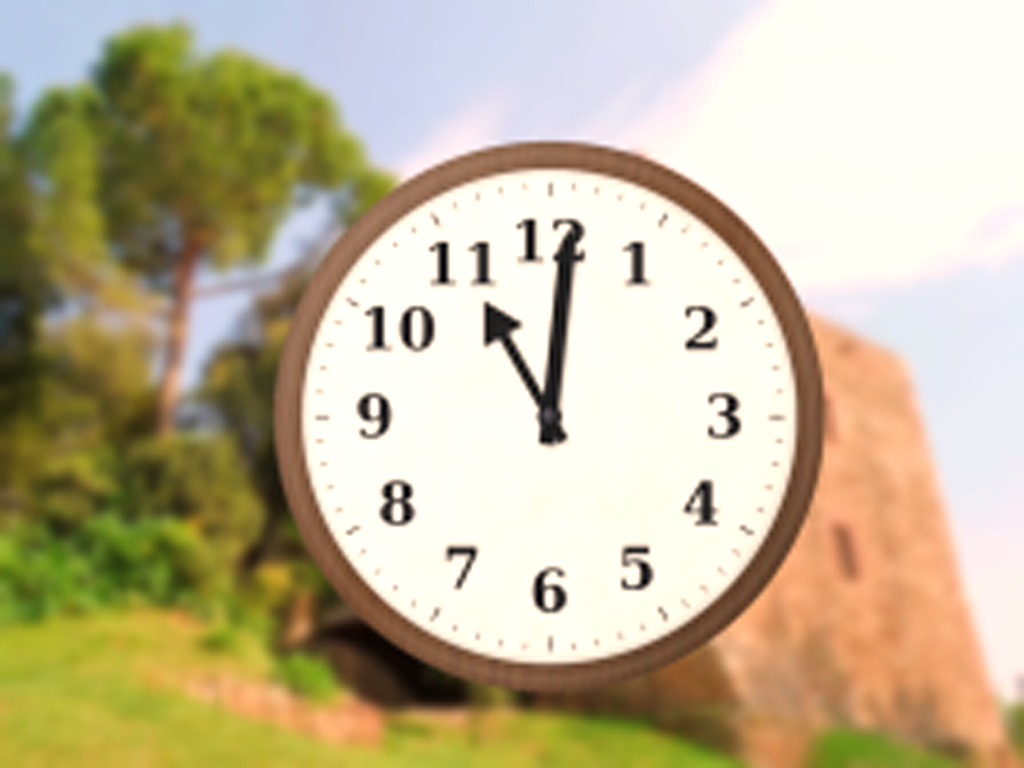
11:01
